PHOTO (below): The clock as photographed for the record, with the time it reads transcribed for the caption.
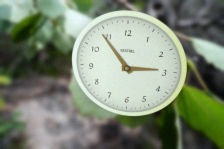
2:54
